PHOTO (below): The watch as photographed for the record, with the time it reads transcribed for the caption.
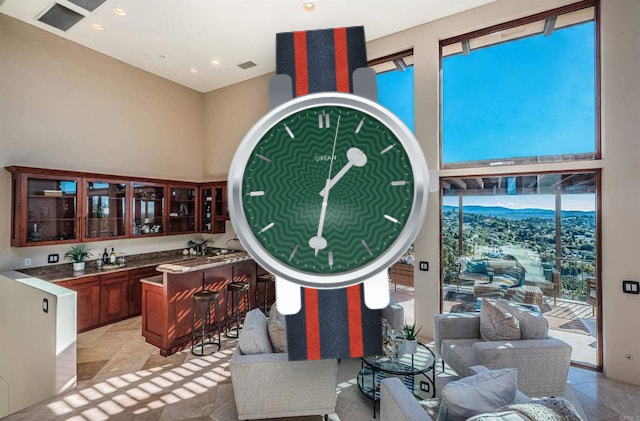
1:32:02
